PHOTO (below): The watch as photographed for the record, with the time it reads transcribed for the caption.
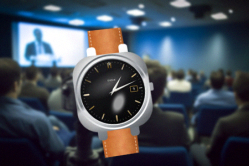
1:12
